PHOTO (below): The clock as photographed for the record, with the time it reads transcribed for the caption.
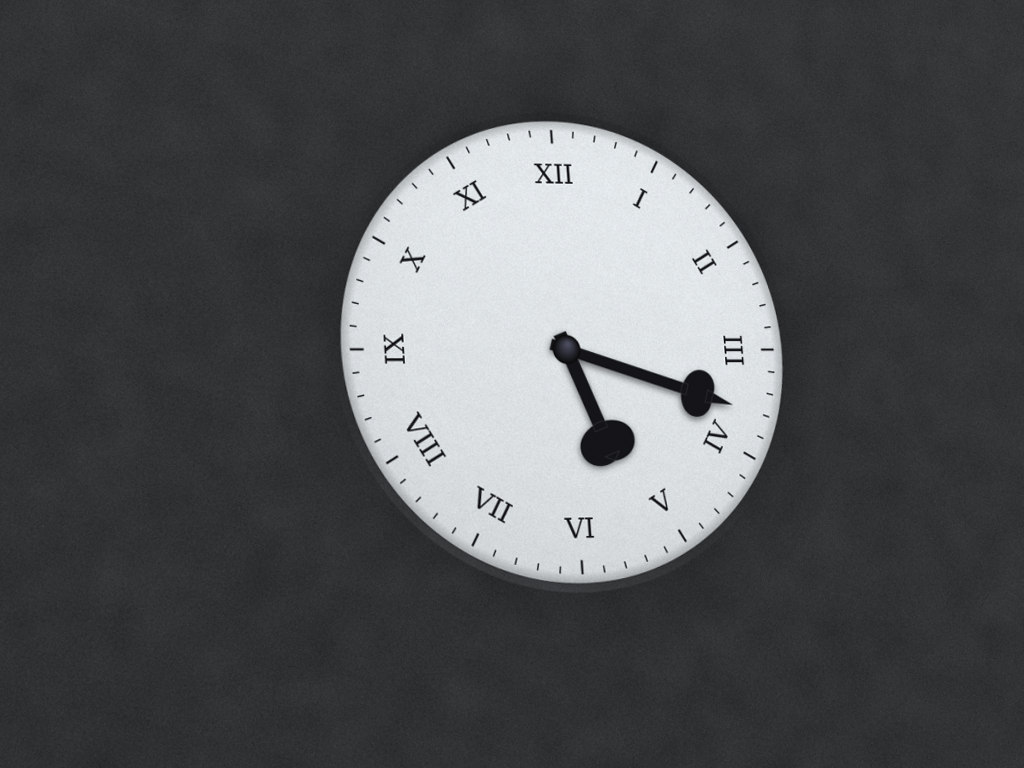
5:18
